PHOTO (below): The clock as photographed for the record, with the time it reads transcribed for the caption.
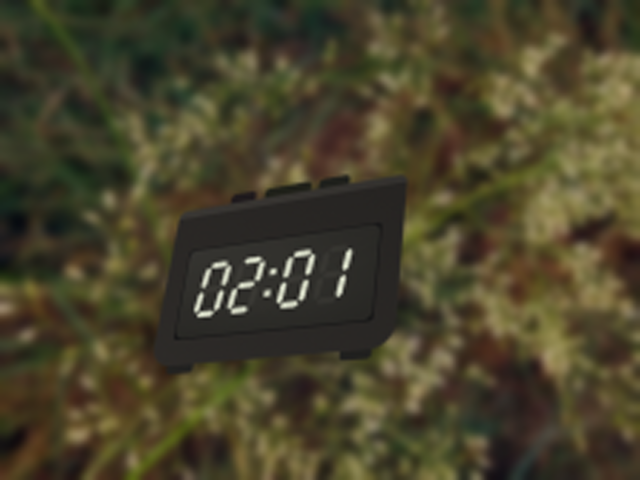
2:01
